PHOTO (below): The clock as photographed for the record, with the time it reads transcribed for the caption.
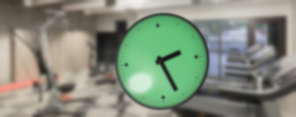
2:26
